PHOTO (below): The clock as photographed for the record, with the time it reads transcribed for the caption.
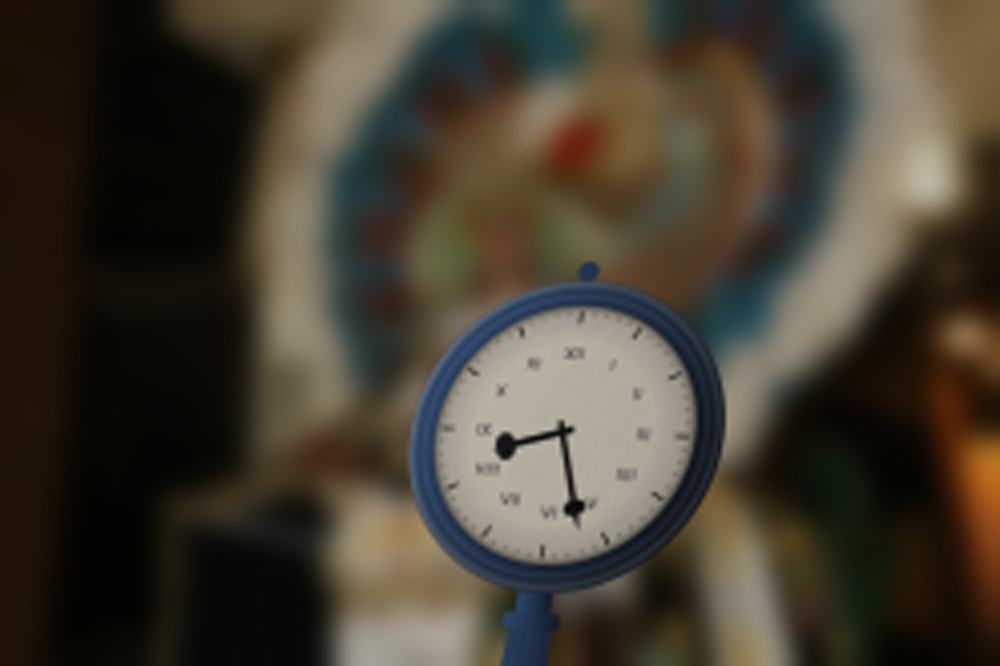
8:27
